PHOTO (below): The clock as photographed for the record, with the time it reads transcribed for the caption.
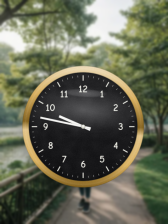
9:47
